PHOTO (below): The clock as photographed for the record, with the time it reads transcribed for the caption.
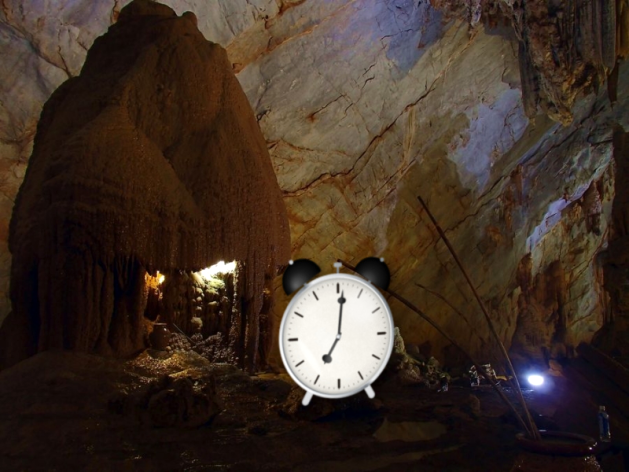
7:01
